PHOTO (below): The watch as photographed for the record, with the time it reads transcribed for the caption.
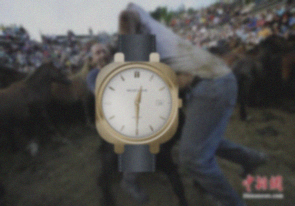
12:30
